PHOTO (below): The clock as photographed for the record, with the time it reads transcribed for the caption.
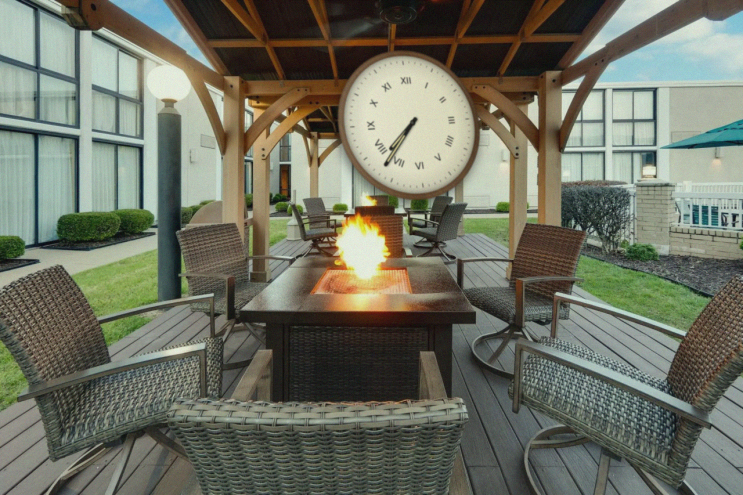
7:37
